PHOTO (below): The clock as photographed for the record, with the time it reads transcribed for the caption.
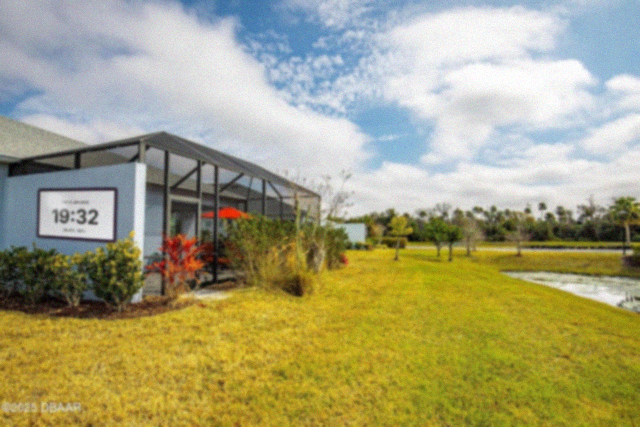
19:32
